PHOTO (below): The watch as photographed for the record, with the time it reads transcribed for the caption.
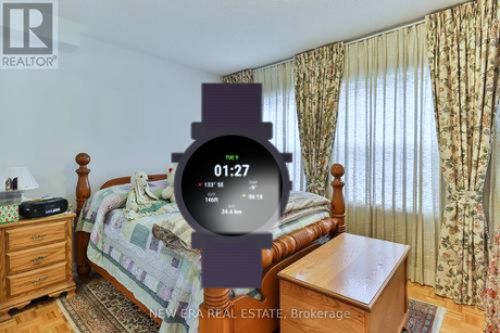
1:27
